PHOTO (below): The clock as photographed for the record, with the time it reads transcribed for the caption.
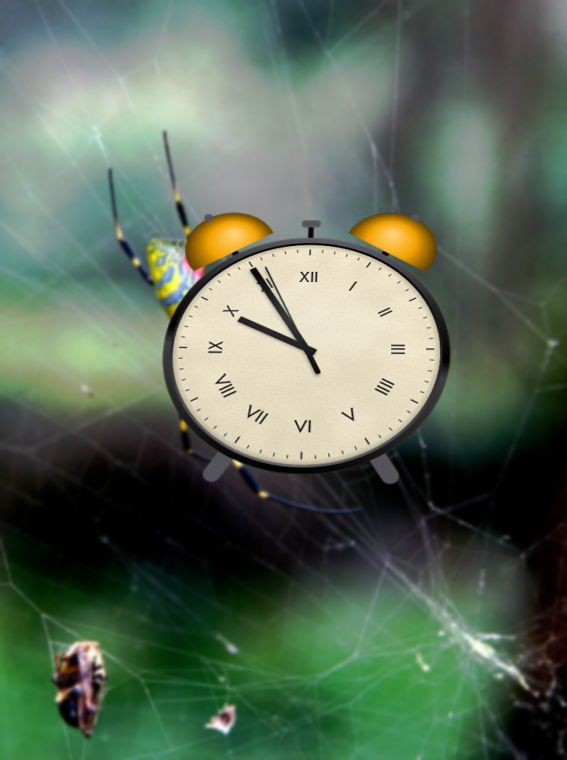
9:54:56
